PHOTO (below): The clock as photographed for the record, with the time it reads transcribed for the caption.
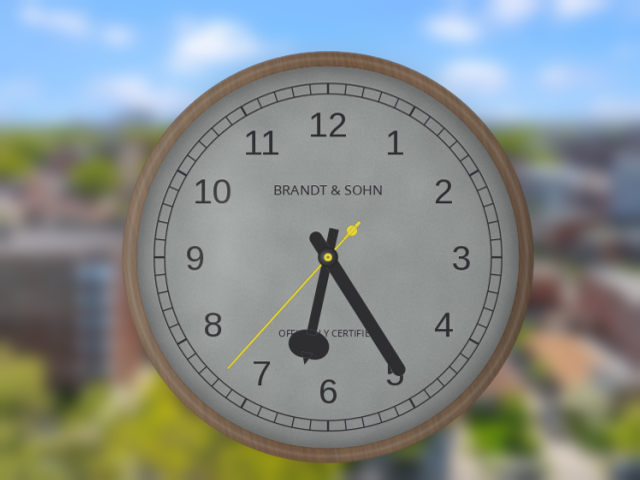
6:24:37
